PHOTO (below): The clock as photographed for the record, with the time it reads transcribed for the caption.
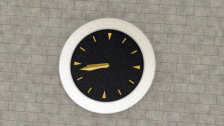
8:43
